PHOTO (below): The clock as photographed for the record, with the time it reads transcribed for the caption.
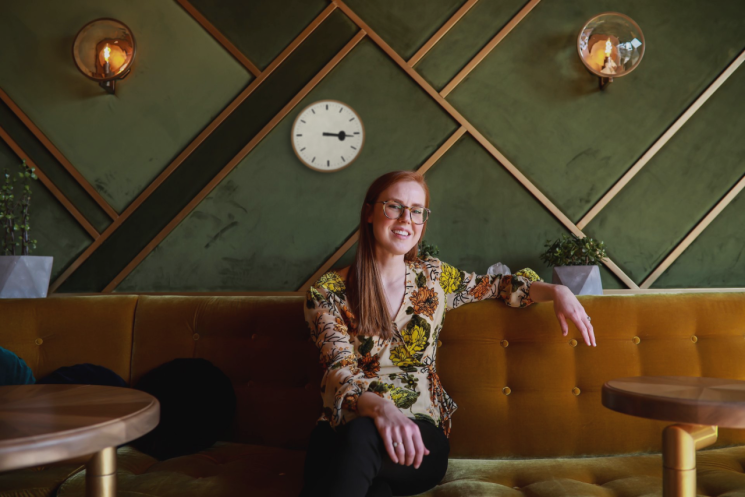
3:16
